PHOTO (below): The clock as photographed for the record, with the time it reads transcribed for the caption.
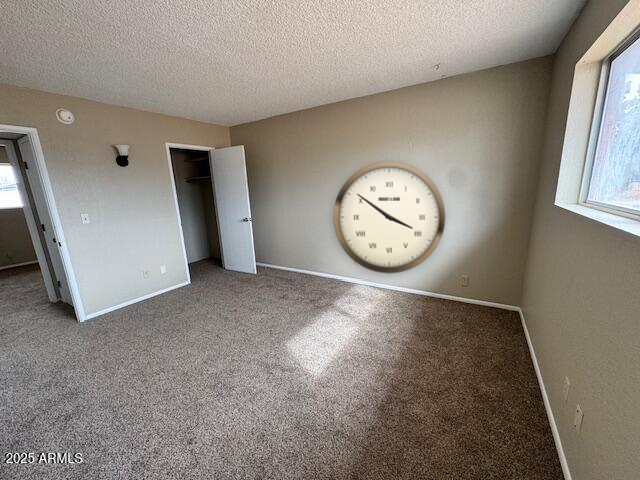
3:51
